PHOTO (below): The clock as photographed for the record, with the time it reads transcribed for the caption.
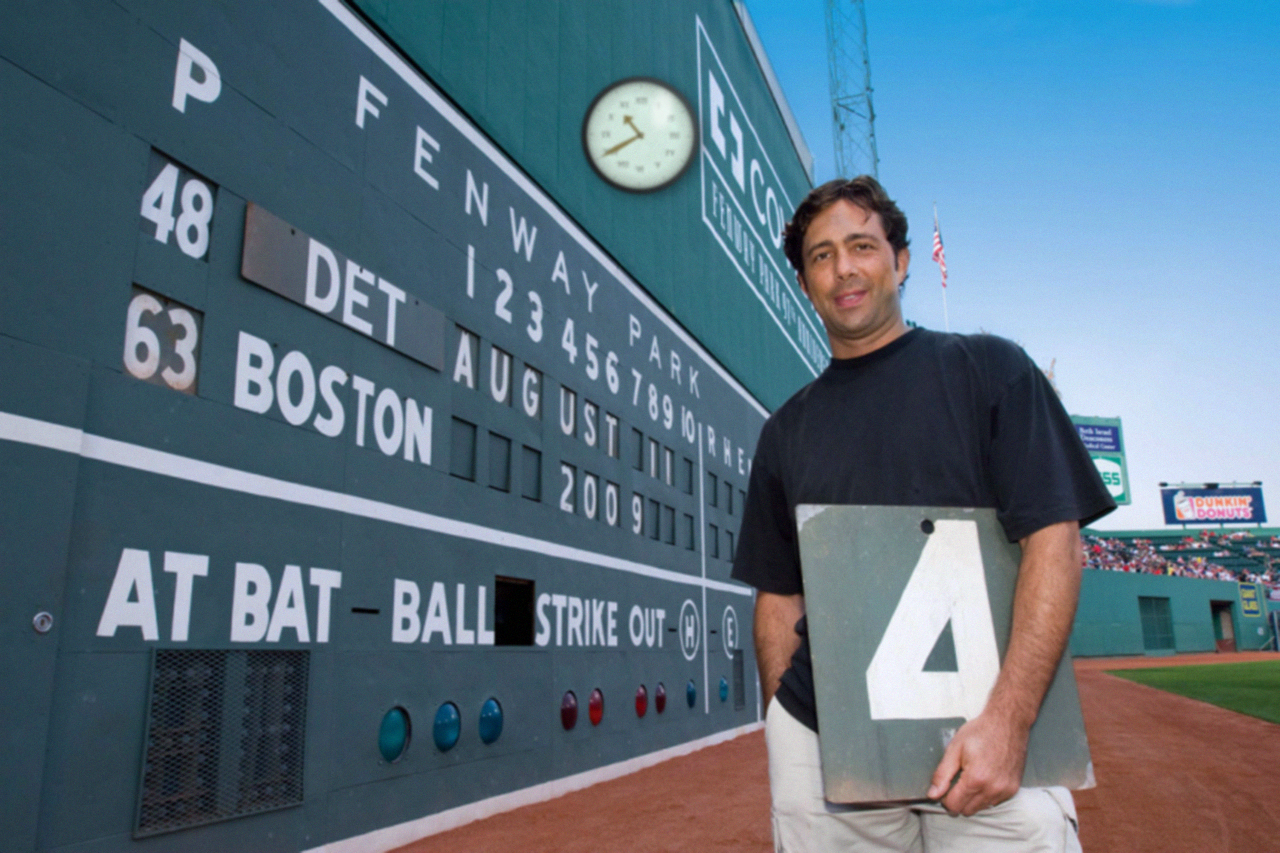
10:40
